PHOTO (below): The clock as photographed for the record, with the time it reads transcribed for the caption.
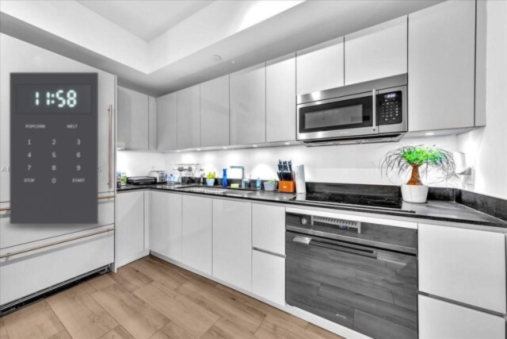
11:58
